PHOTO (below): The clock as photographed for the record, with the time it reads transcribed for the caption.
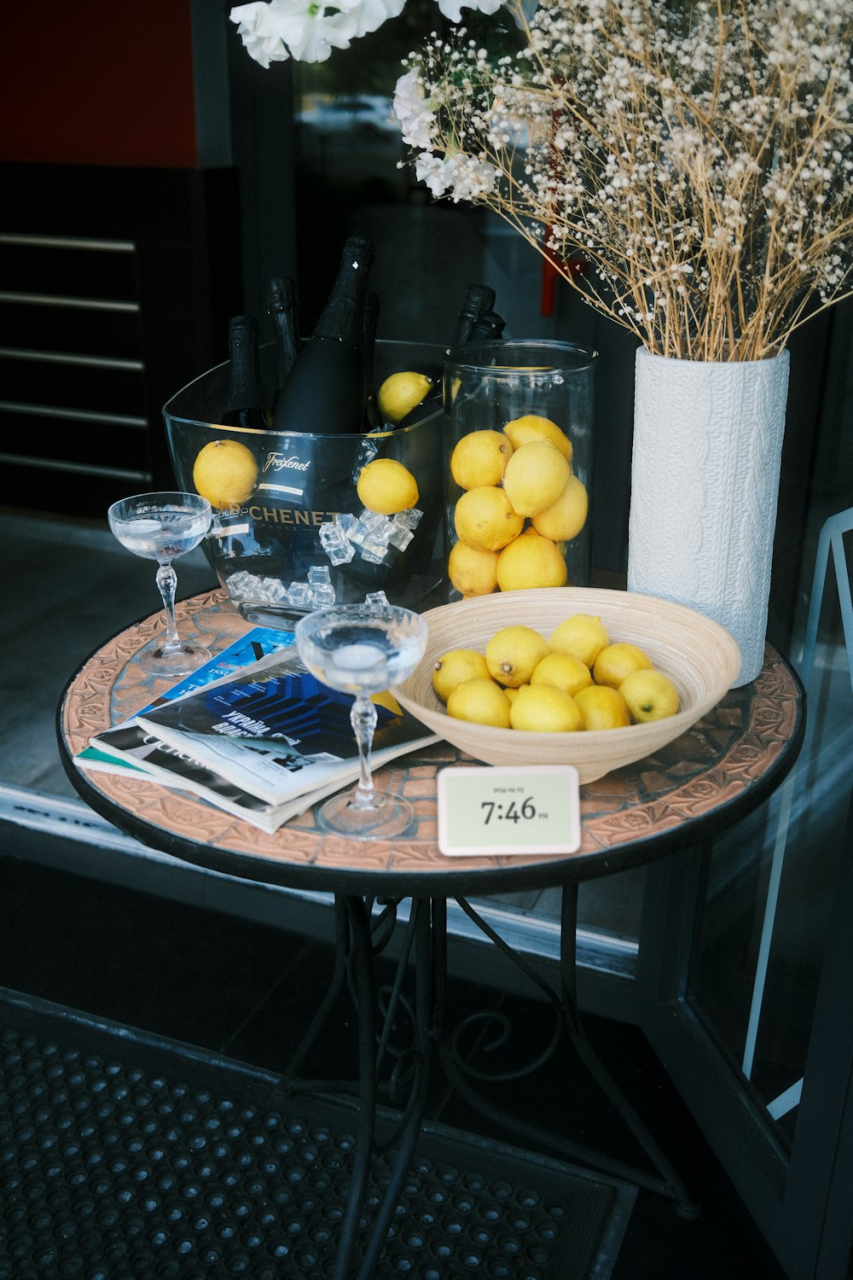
7:46
